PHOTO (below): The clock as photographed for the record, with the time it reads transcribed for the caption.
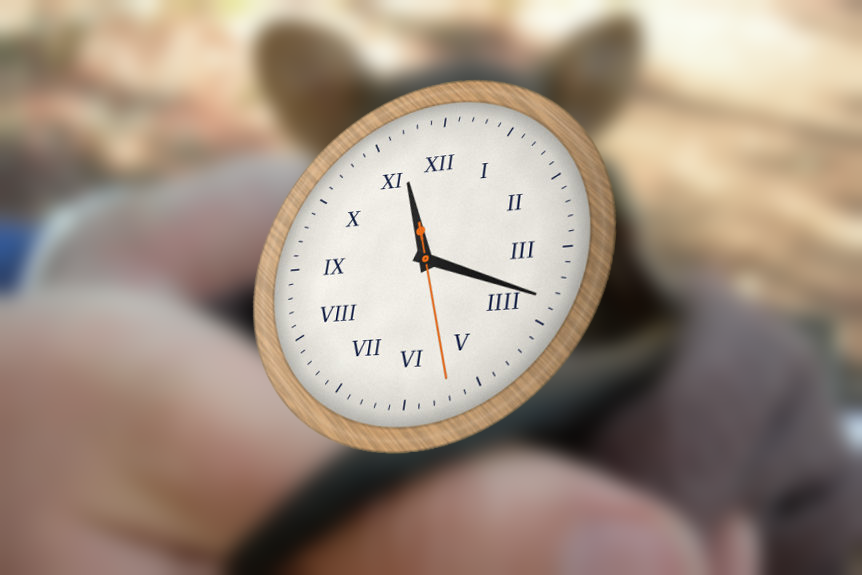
11:18:27
